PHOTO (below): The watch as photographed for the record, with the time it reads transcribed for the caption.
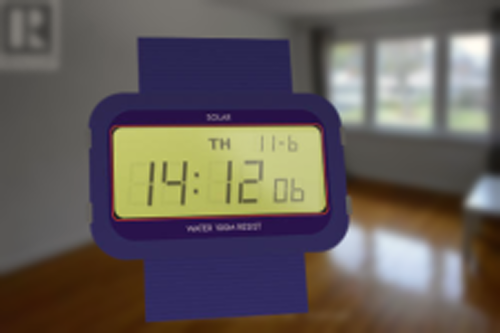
14:12:06
